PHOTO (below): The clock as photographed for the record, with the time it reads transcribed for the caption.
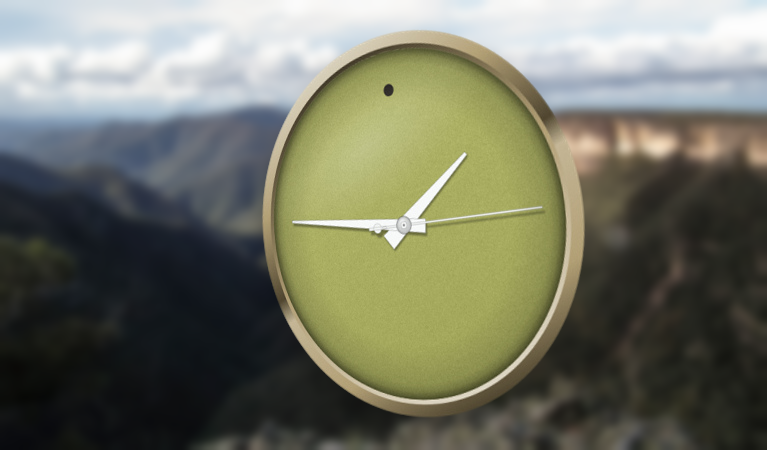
1:46:15
